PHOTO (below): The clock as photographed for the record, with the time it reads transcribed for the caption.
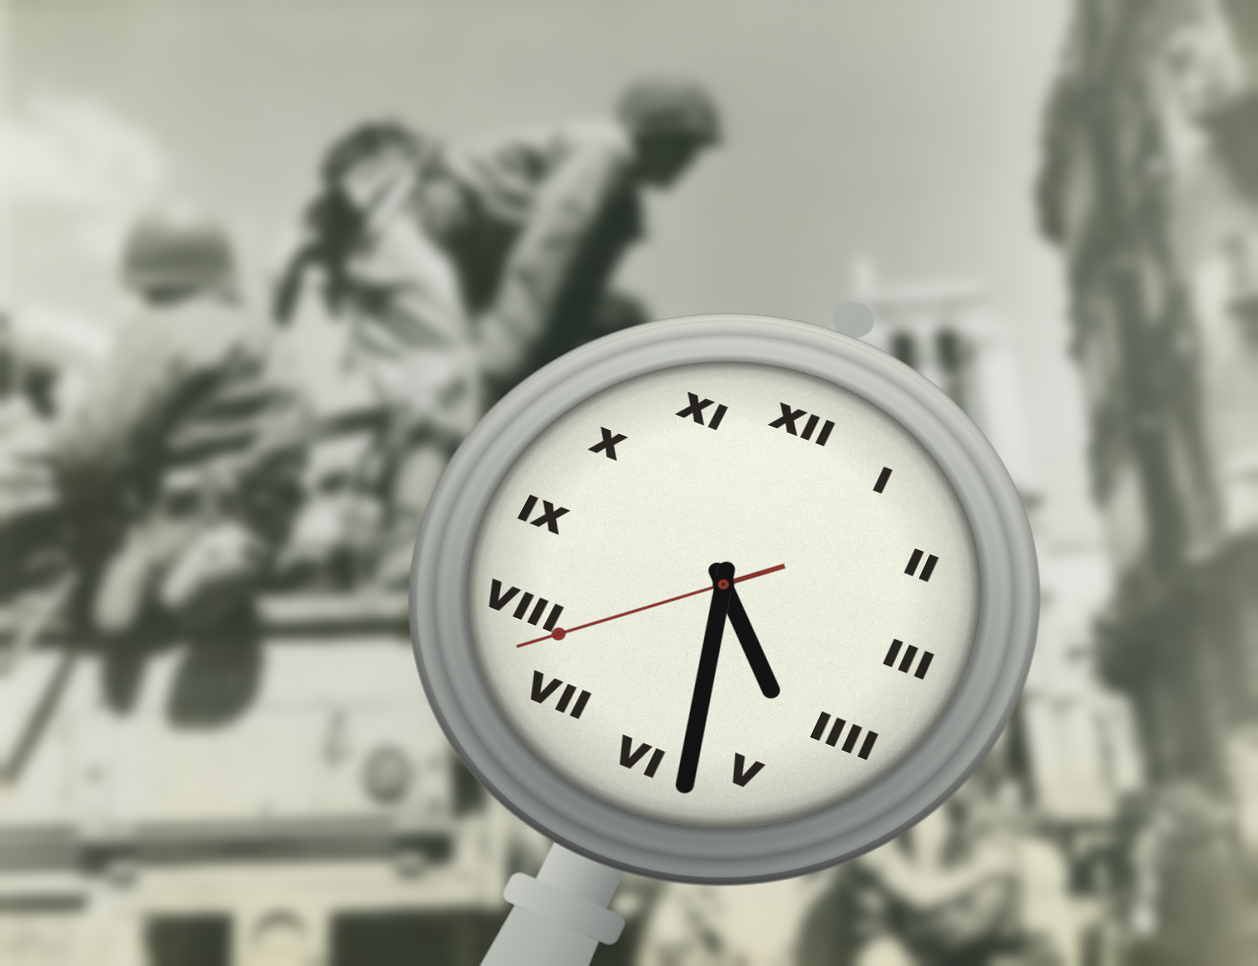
4:27:38
